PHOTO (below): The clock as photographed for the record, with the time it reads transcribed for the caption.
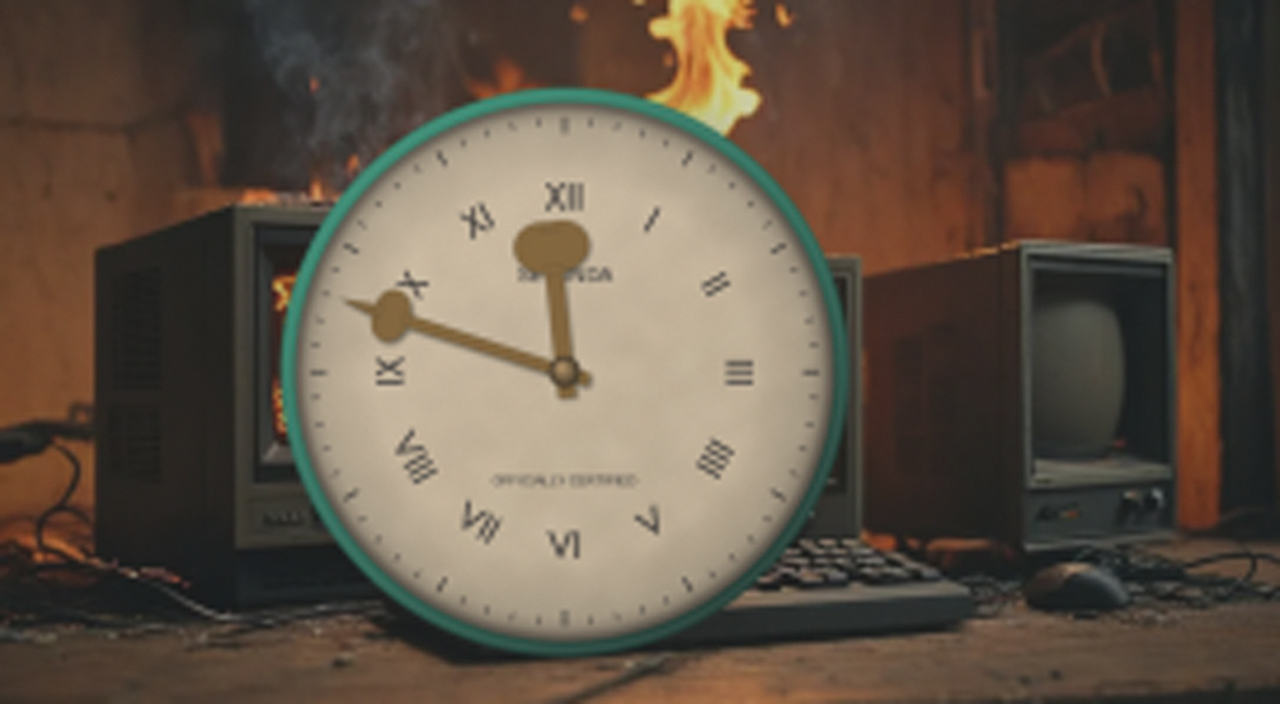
11:48
